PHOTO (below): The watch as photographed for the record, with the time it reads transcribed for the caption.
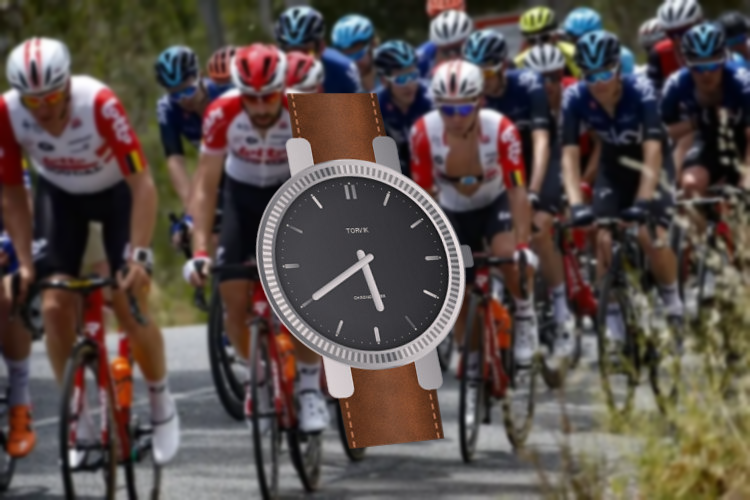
5:40
